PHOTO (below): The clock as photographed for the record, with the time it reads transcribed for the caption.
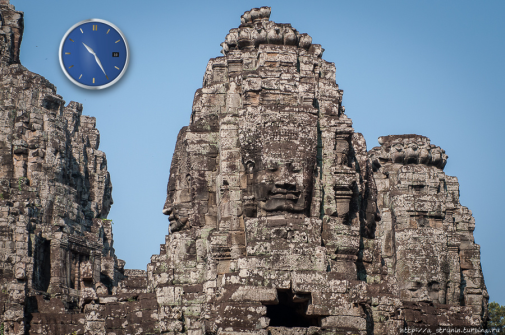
10:25
